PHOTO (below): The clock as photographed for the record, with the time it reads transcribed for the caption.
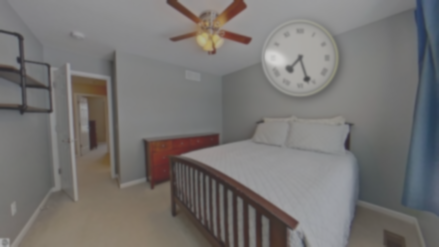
7:27
